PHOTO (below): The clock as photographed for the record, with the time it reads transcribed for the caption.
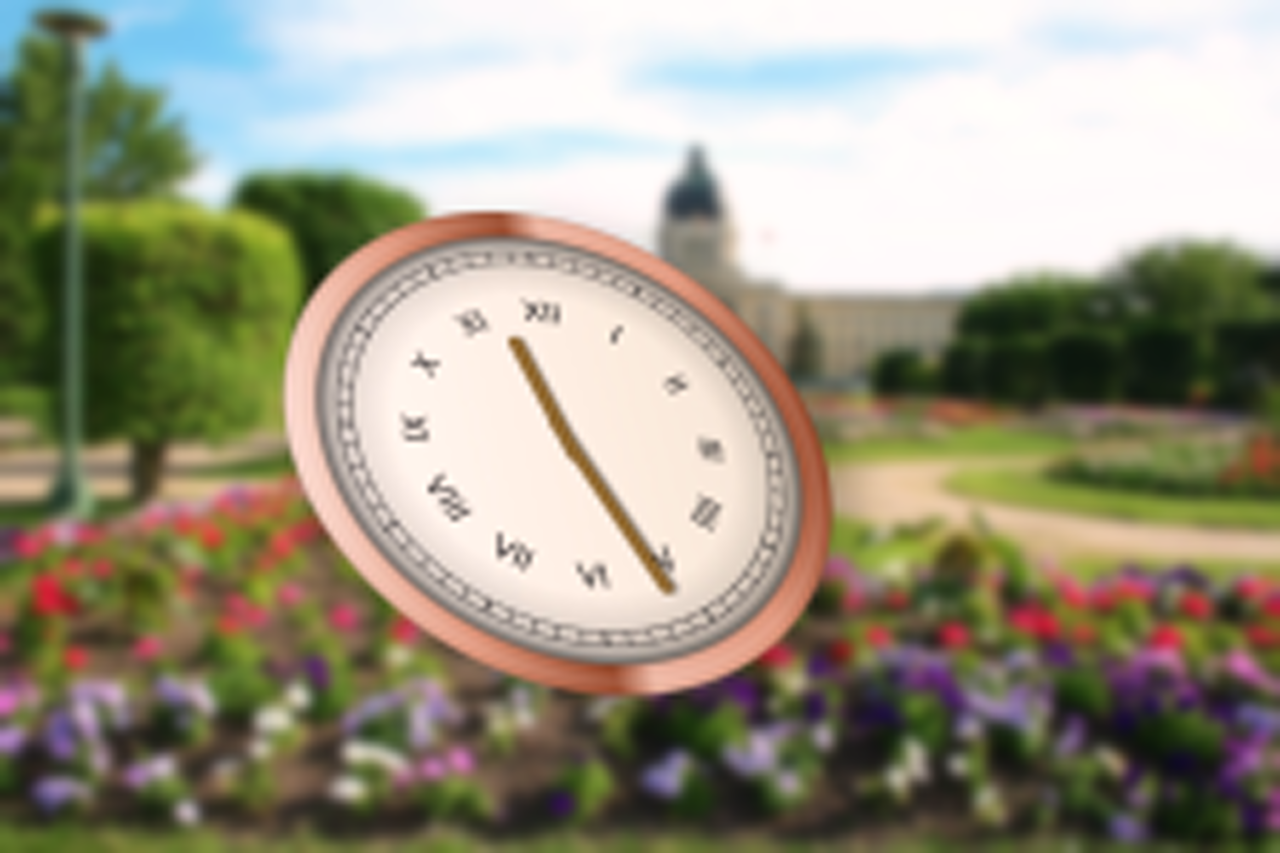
11:26
